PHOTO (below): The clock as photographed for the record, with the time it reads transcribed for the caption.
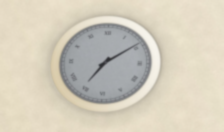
7:09
